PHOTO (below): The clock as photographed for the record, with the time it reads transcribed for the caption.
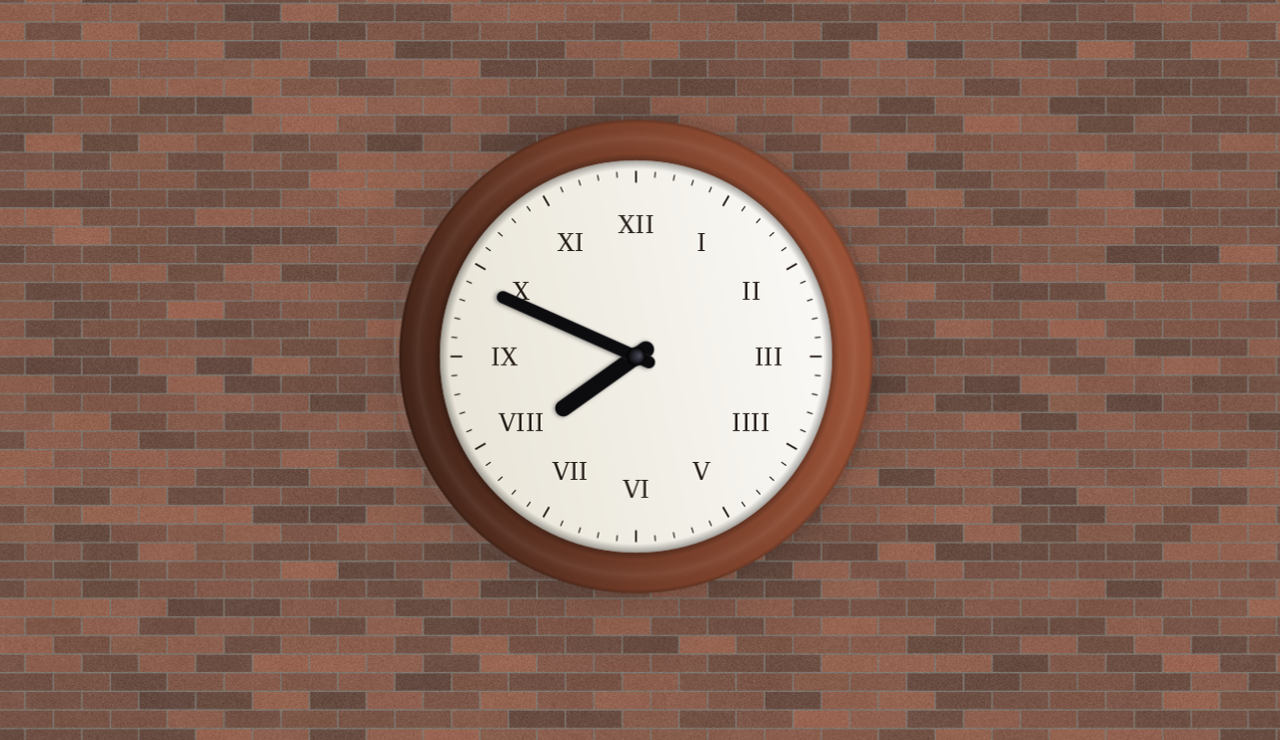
7:49
